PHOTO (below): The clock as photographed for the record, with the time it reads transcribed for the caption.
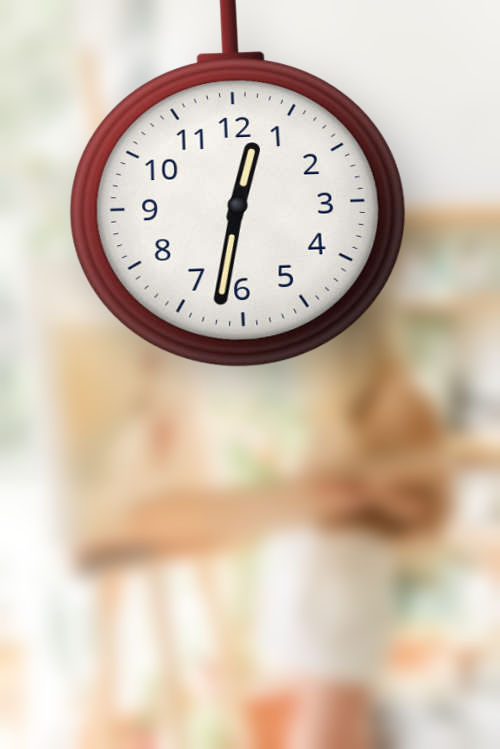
12:32
